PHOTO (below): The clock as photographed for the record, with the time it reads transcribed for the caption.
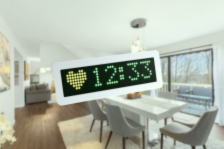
12:33
